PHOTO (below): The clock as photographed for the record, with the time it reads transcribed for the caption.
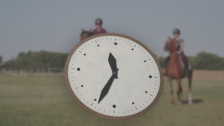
11:34
